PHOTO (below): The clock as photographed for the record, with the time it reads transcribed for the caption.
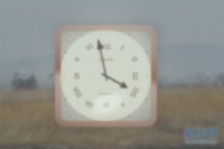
3:58
